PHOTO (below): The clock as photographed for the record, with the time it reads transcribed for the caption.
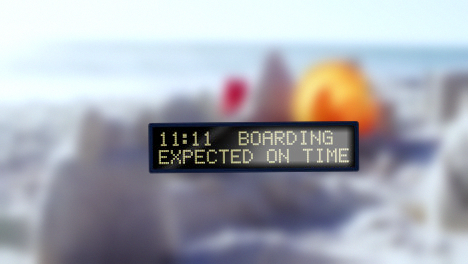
11:11
